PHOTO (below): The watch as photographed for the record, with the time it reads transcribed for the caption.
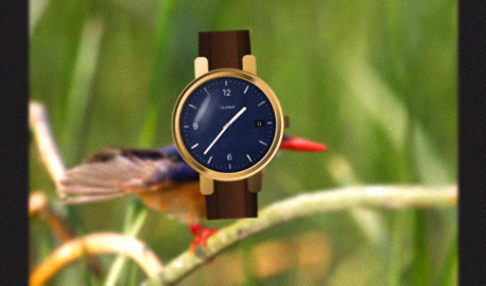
1:37
